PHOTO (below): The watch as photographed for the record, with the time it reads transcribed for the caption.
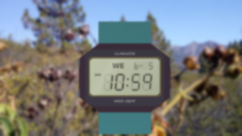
10:59
